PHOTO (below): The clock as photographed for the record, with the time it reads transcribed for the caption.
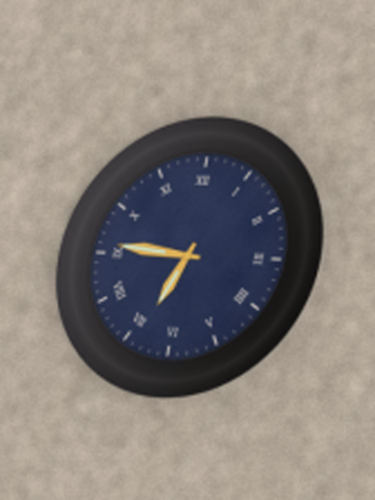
6:46
